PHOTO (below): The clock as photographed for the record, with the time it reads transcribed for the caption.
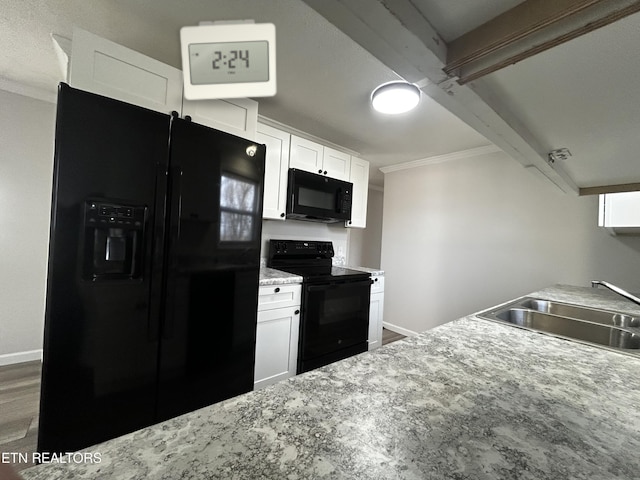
2:24
